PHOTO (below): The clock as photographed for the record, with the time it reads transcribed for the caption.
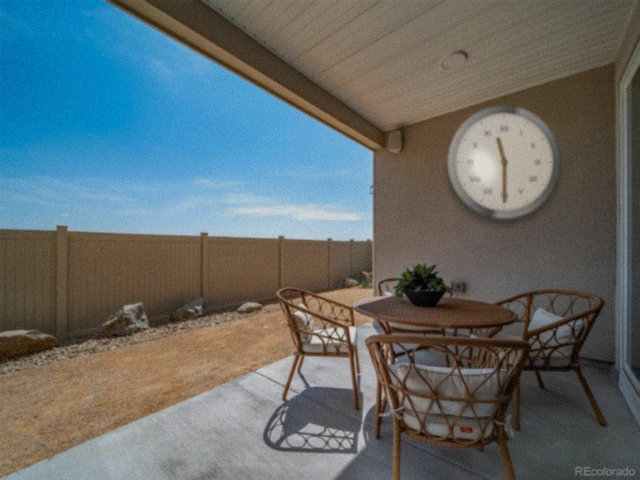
11:30
